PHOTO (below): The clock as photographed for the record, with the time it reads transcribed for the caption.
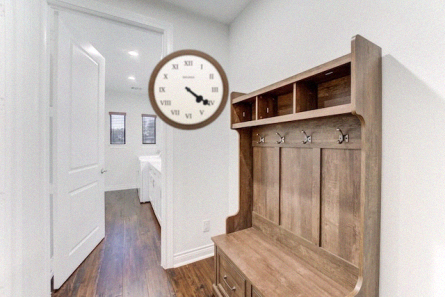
4:21
